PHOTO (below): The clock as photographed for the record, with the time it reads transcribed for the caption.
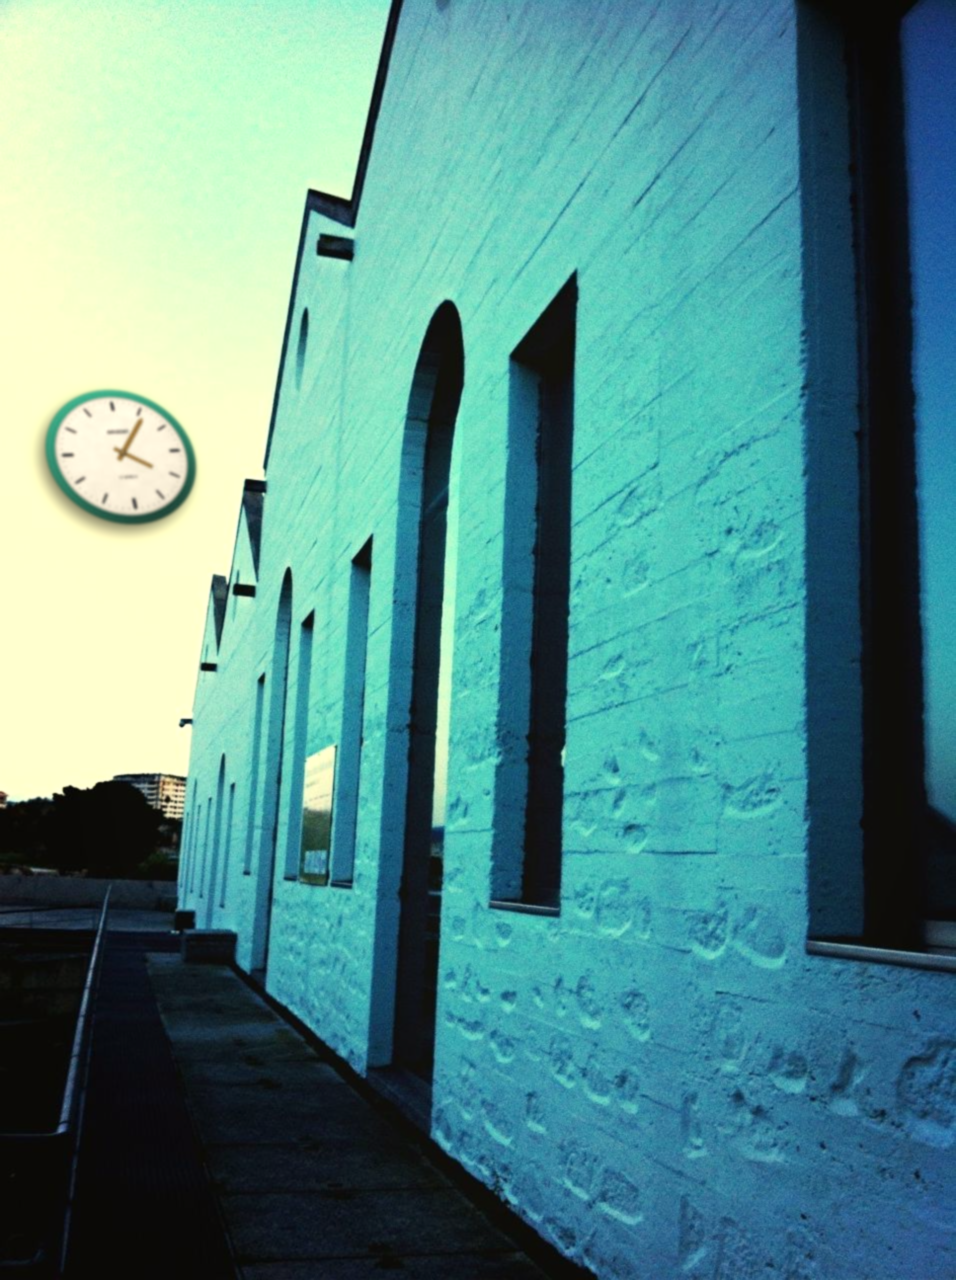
4:06
